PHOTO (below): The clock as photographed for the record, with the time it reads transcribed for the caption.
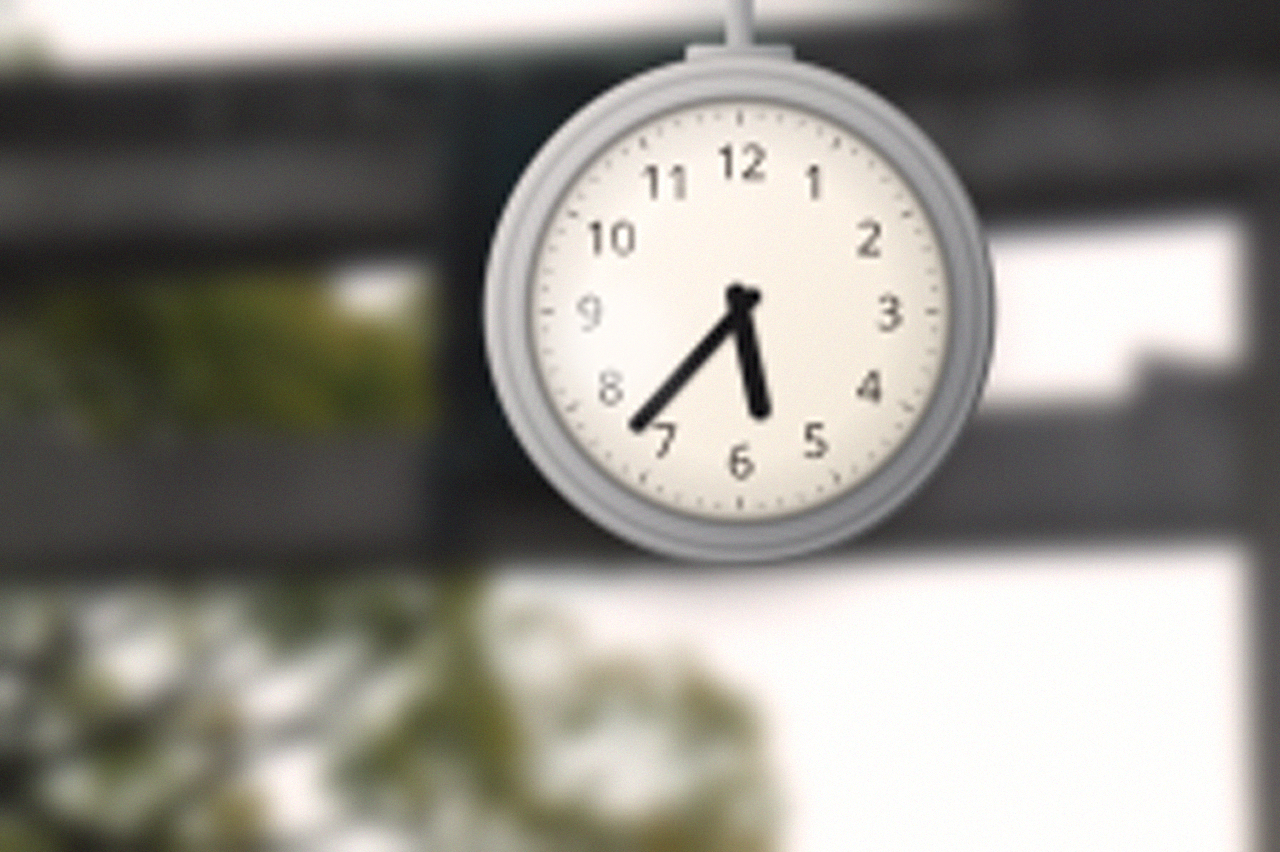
5:37
